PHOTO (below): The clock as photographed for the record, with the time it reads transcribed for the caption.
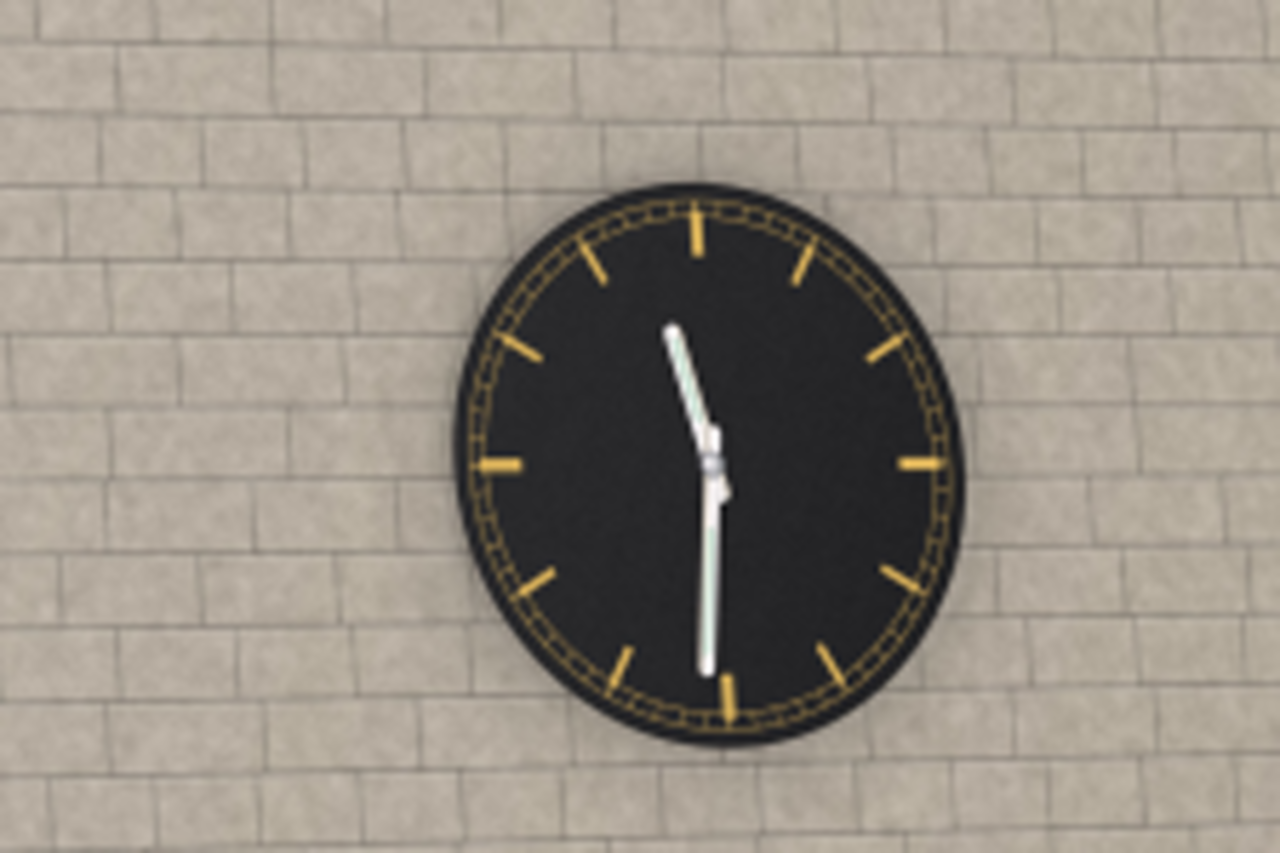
11:31
